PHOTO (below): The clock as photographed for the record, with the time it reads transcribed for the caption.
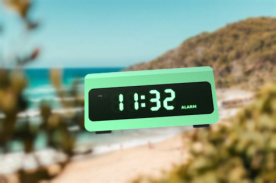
11:32
